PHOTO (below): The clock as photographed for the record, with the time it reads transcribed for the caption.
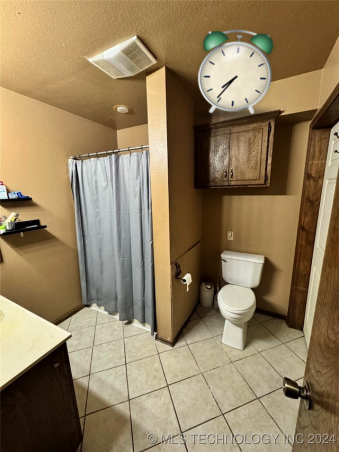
7:36
